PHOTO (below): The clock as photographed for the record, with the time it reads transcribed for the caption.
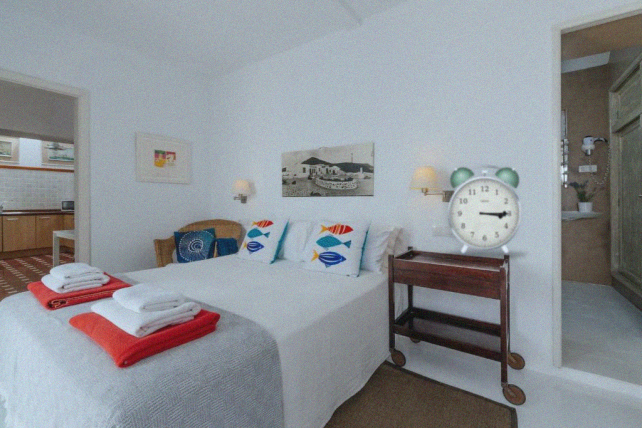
3:15
